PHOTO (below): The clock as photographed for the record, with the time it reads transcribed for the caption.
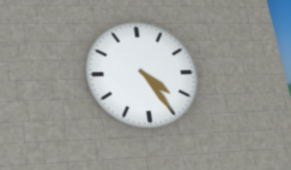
4:25
